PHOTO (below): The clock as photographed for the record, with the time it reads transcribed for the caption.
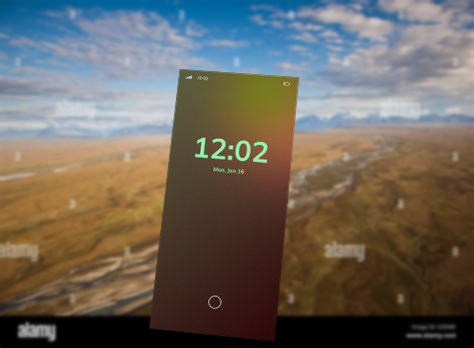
12:02
